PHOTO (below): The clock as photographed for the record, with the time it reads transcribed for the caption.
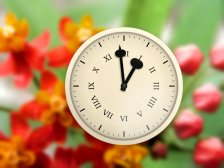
12:59
